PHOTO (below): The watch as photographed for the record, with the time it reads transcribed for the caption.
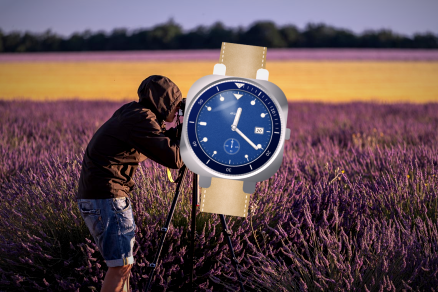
12:21
